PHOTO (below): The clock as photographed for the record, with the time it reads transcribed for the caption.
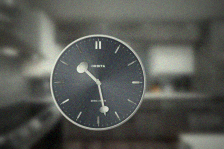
10:28
